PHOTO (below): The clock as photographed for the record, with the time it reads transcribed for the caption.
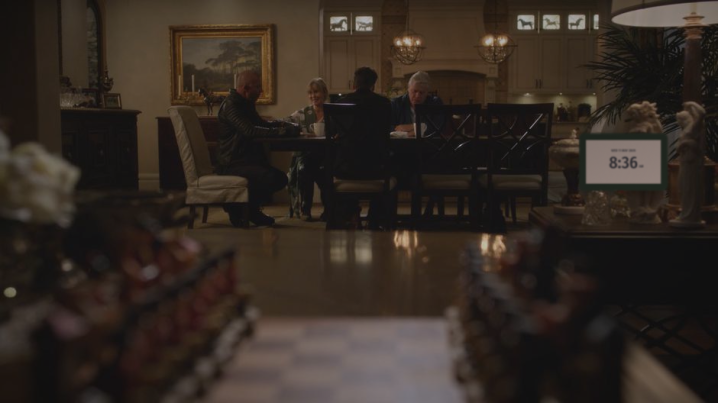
8:36
